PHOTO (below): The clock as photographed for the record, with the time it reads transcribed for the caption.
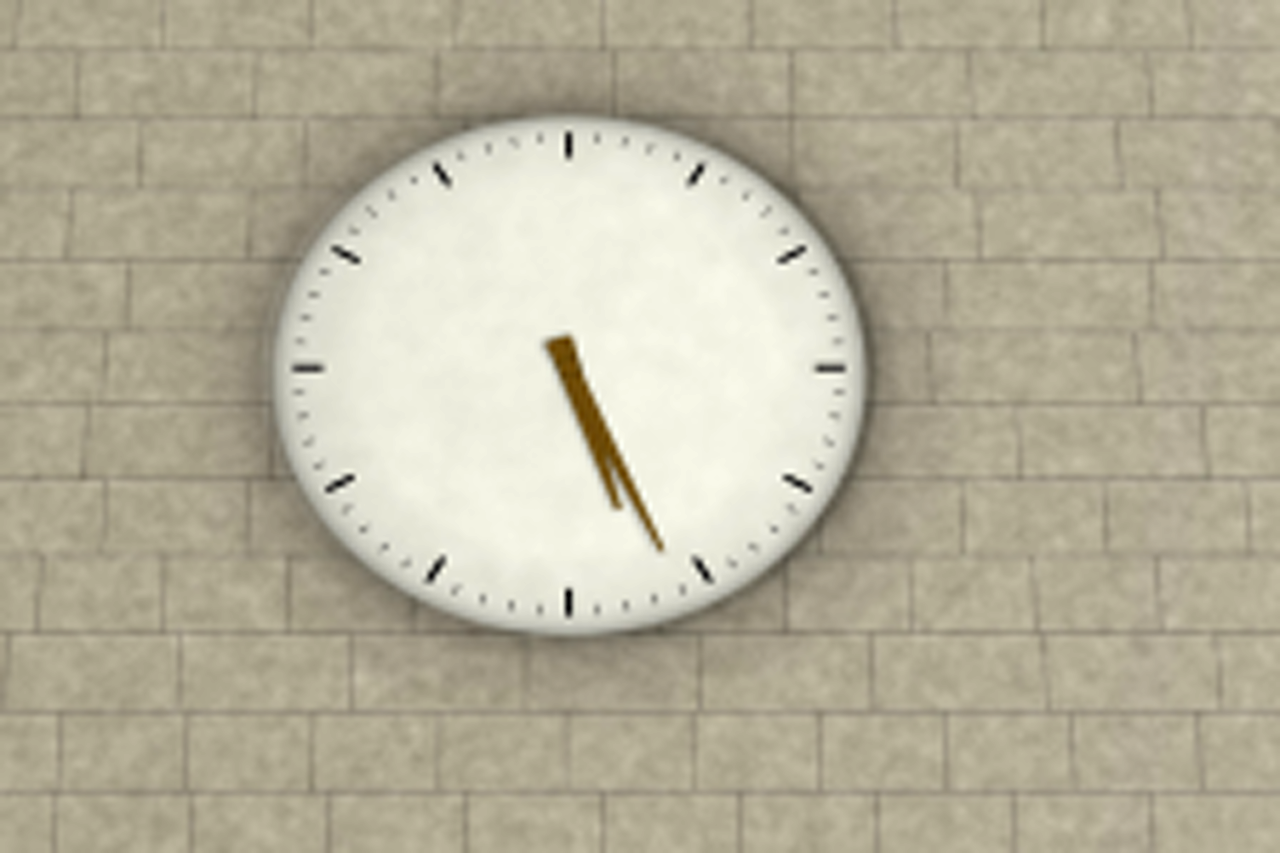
5:26
